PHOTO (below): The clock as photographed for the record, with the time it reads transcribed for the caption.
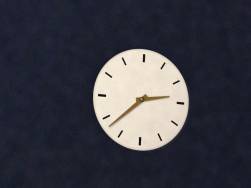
2:38
